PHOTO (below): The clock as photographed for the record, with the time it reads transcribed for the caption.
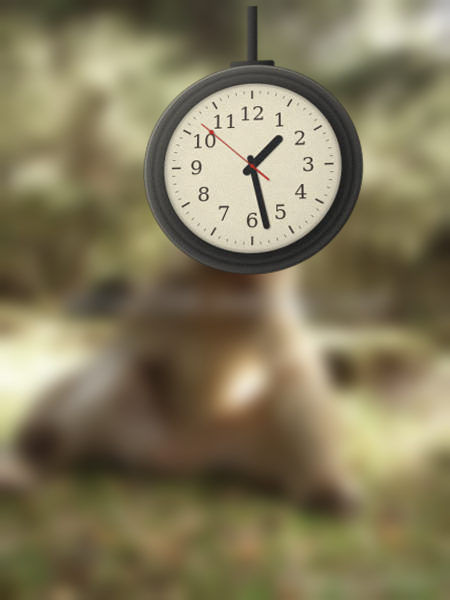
1:27:52
